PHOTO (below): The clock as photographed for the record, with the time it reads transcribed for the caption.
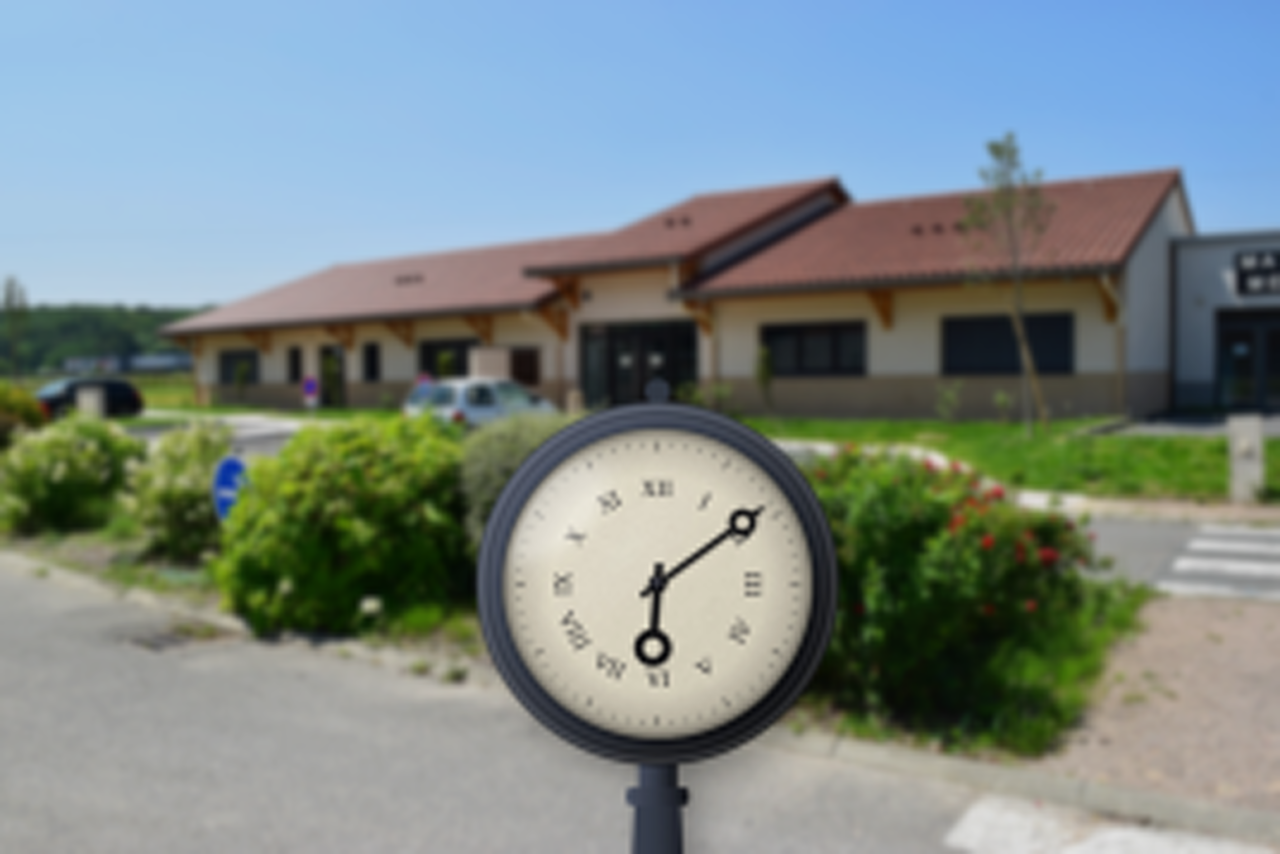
6:09
